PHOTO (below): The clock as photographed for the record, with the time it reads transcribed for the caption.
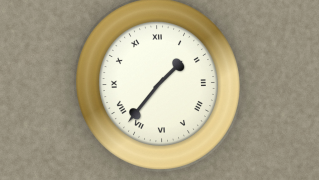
1:37
